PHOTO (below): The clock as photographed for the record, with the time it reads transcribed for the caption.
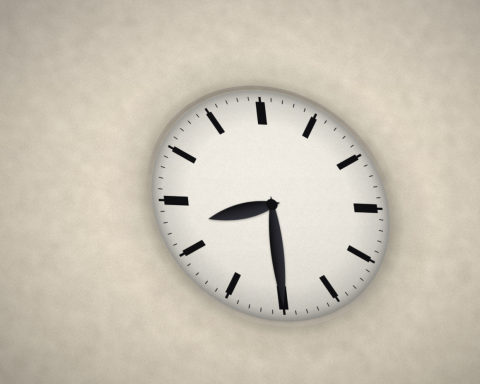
8:30
